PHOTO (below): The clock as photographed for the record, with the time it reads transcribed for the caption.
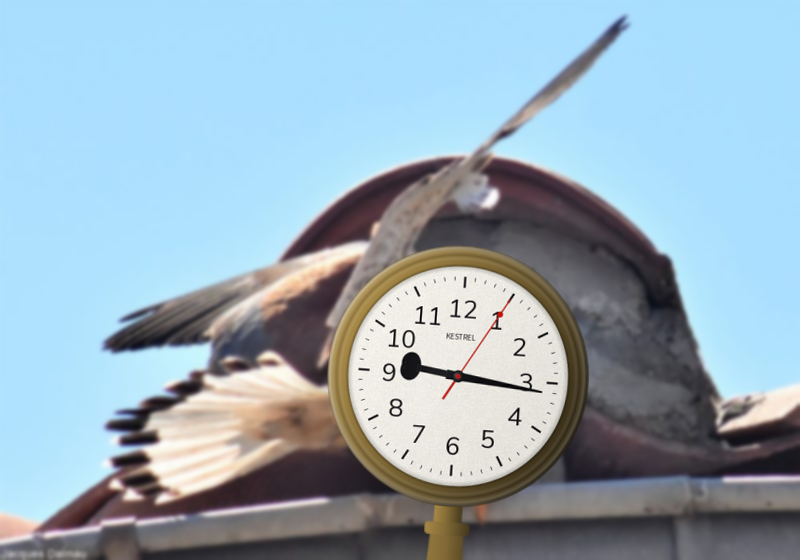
9:16:05
